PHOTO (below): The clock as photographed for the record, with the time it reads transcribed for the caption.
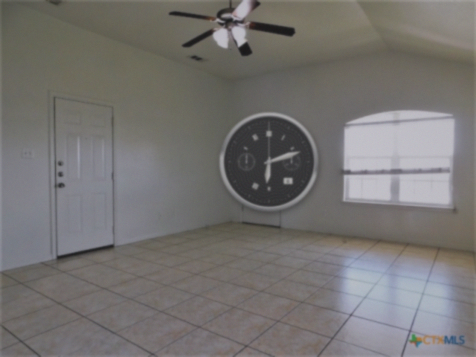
6:12
